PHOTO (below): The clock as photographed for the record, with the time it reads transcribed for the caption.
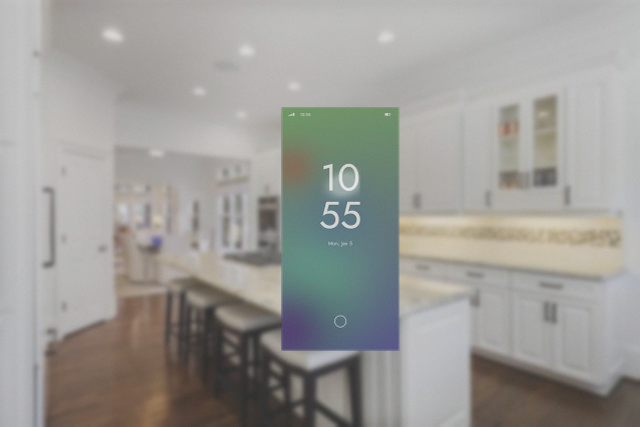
10:55
